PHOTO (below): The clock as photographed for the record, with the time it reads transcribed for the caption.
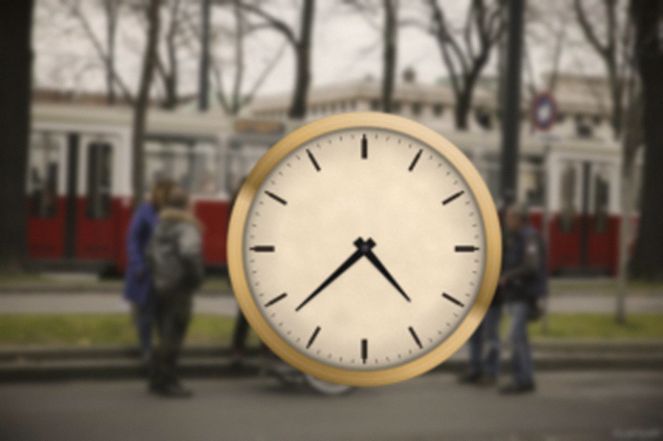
4:38
